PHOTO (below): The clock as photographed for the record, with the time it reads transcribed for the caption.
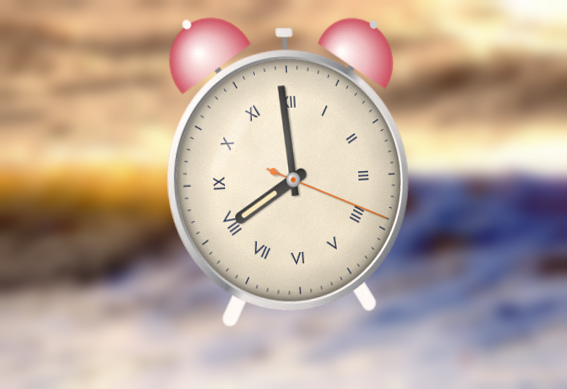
7:59:19
